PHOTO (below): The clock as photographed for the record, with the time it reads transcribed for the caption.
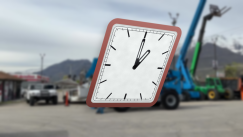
1:00
